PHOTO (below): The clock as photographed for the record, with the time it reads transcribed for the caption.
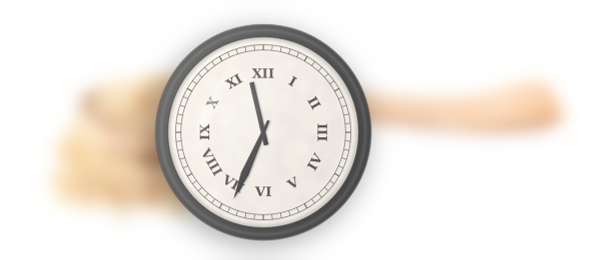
11:34
